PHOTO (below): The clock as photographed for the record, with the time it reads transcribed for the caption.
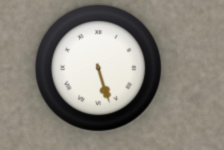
5:27
